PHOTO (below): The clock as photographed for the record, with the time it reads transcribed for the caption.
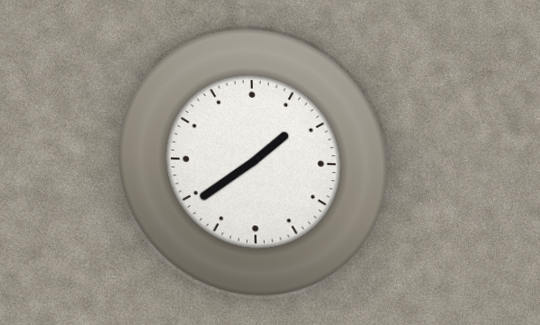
1:39
